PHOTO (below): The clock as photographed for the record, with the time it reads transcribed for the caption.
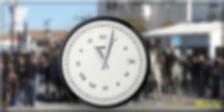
11:03
